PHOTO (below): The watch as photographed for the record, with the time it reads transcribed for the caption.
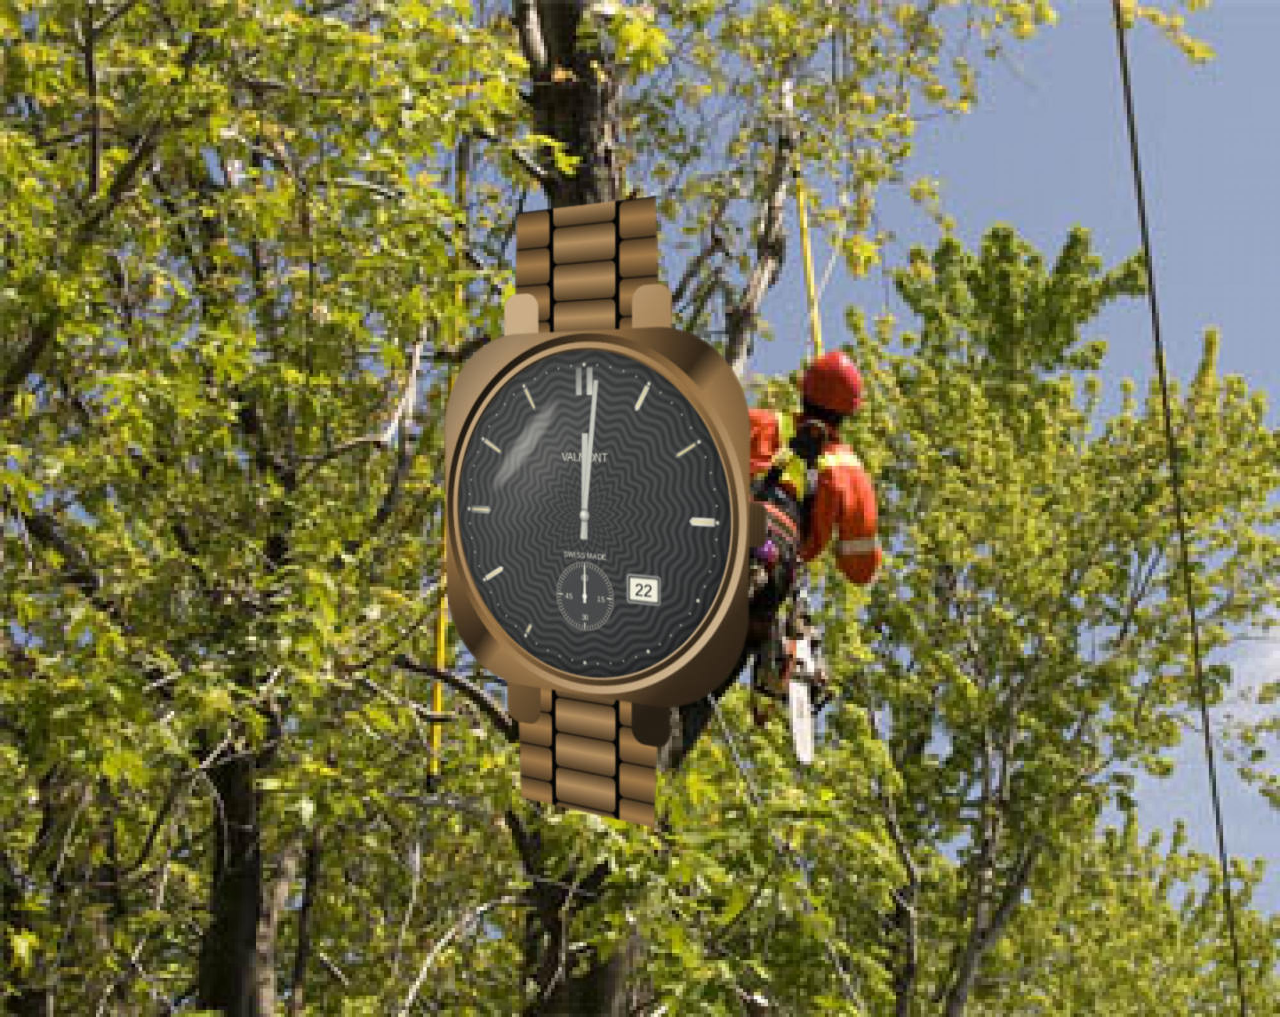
12:01
